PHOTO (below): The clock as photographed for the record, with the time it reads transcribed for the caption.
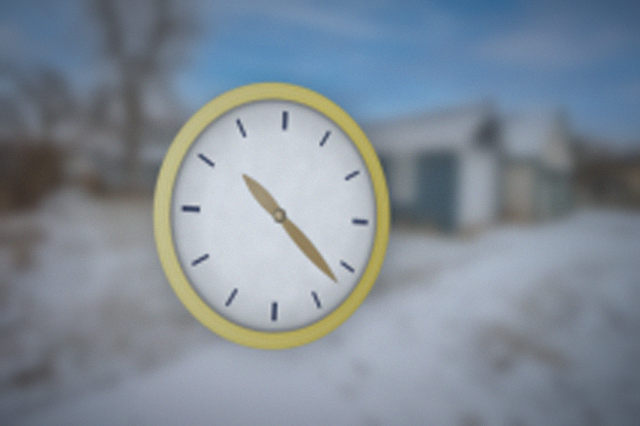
10:22
